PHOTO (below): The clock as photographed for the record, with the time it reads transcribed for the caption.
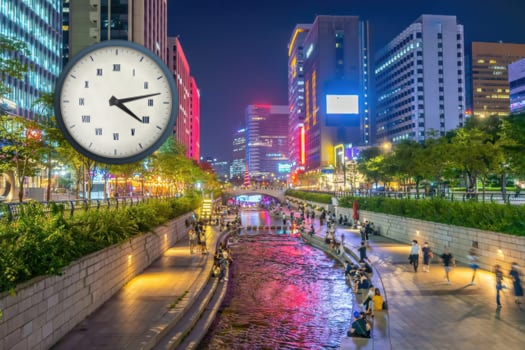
4:13
